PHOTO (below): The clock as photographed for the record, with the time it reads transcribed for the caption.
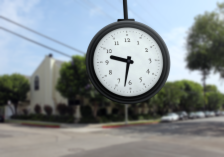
9:32
